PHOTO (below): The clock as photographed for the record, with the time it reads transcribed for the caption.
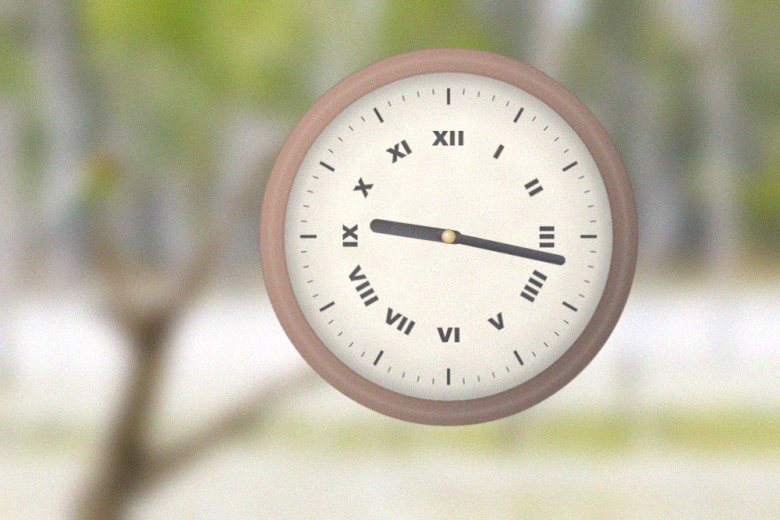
9:17
